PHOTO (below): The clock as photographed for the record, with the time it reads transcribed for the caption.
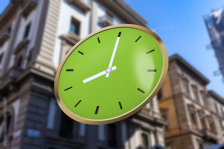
8:00
